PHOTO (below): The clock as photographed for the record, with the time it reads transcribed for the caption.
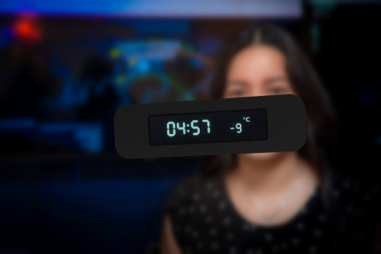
4:57
